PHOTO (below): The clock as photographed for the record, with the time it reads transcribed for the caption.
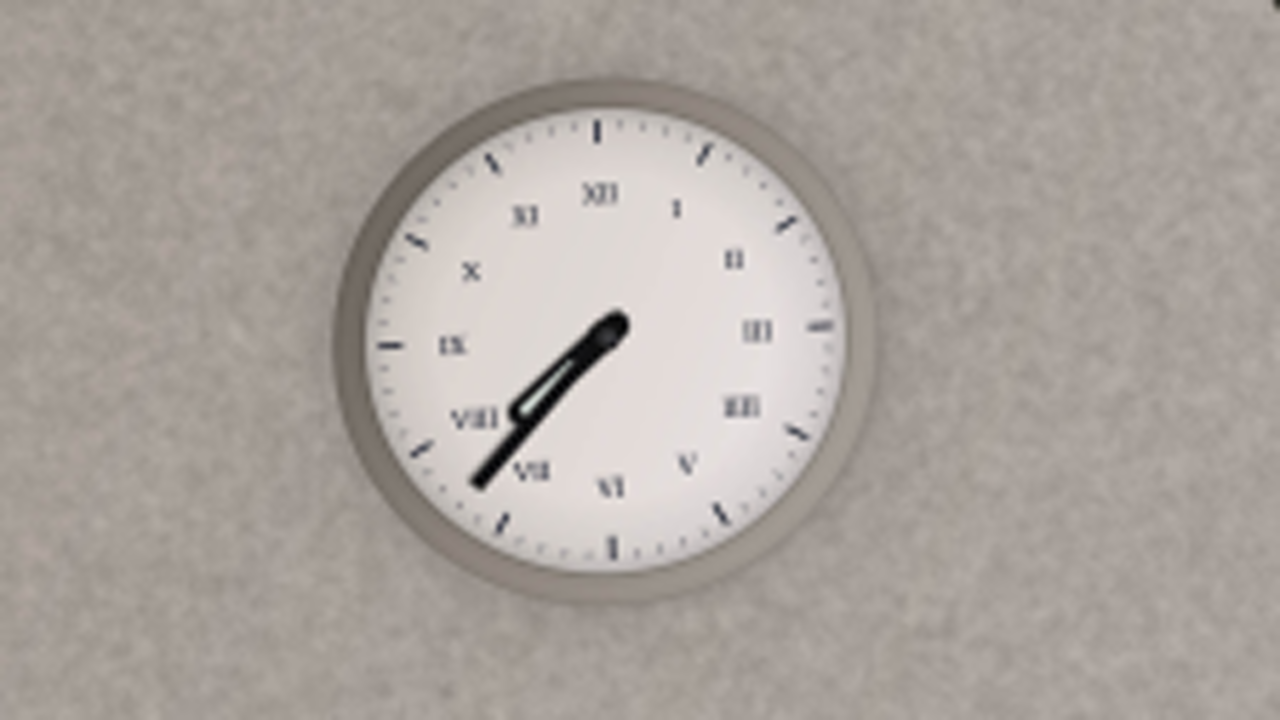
7:37
